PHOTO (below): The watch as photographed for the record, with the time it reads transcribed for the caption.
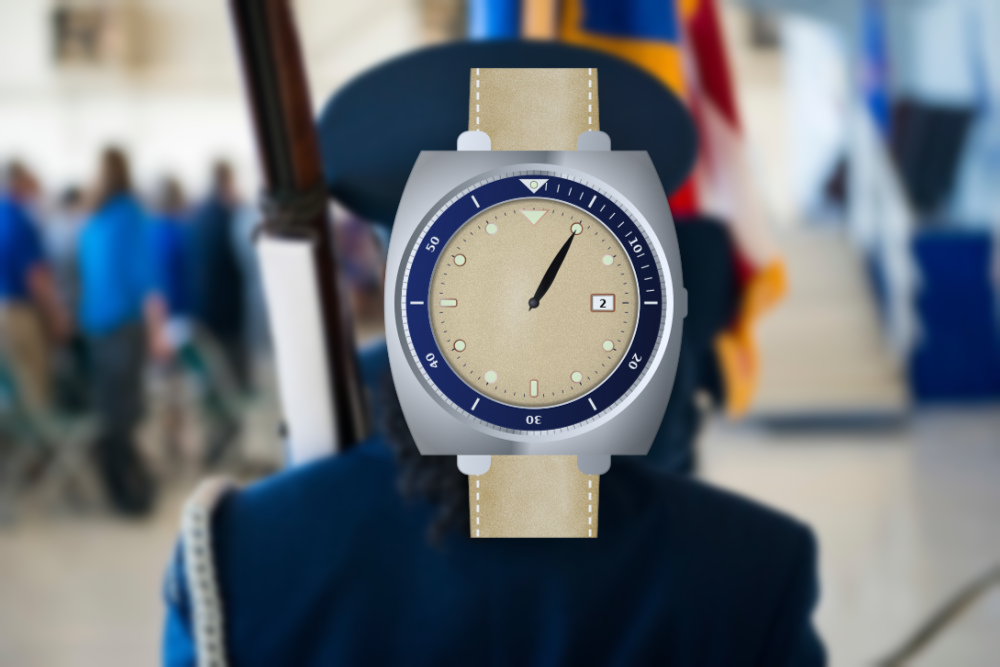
1:05
